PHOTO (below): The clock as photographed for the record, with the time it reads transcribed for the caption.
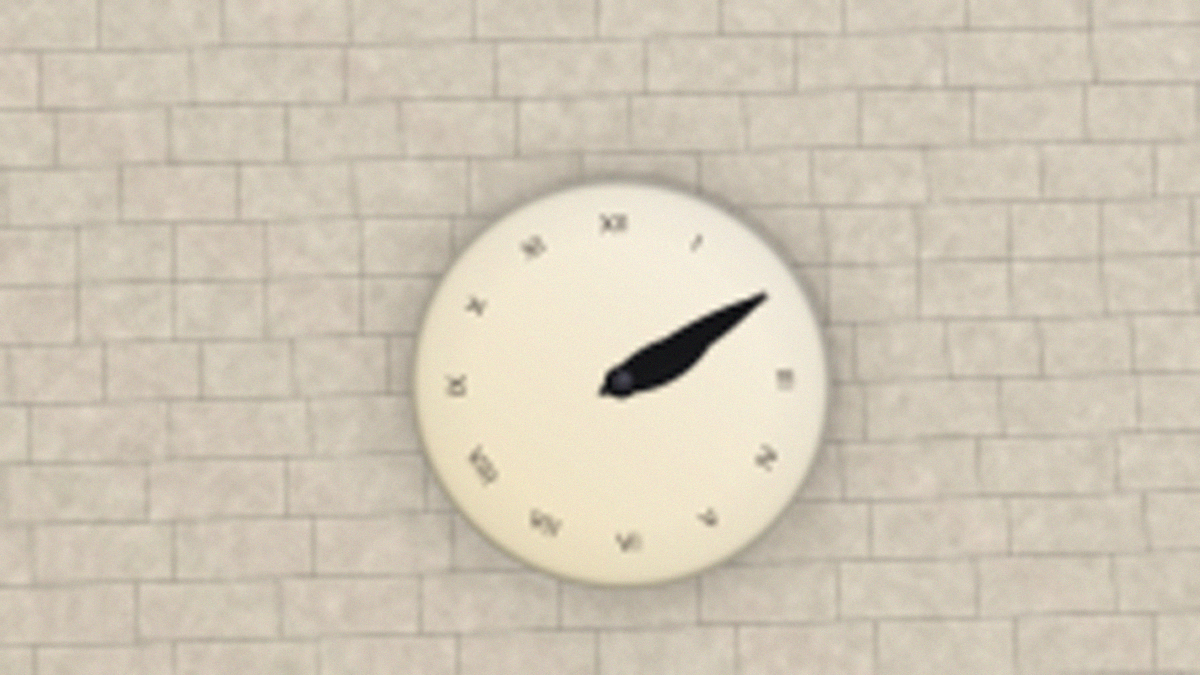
2:10
